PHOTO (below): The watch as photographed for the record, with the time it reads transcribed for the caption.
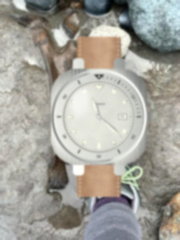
11:22
